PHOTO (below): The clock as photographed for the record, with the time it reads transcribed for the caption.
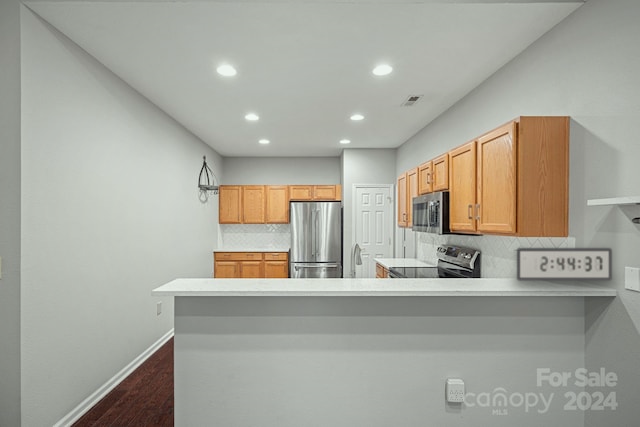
2:44:37
